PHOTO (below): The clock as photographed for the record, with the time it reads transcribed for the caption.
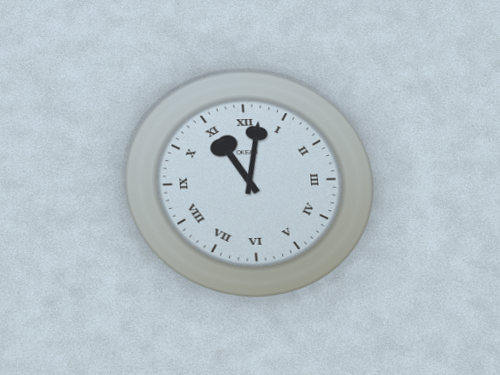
11:02
